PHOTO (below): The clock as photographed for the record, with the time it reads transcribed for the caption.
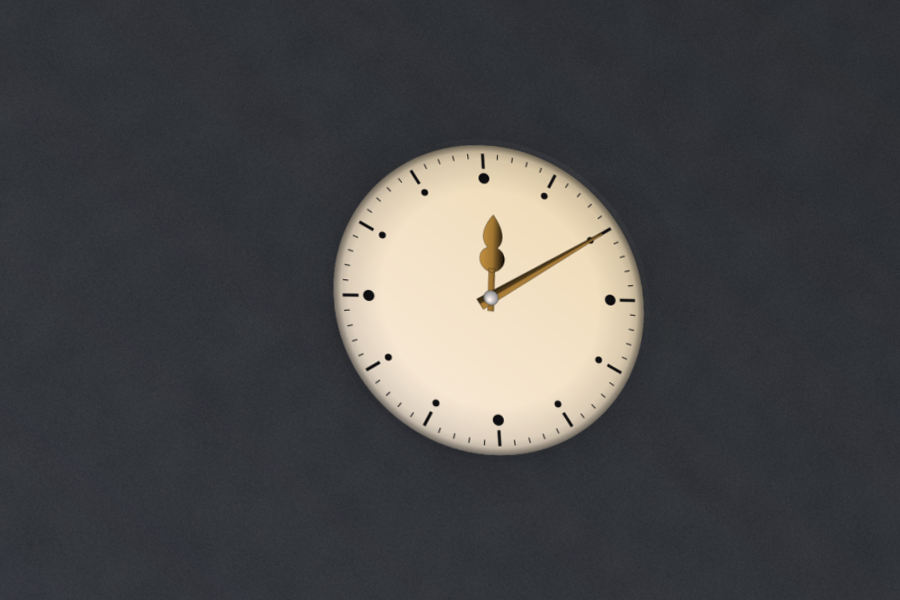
12:10
